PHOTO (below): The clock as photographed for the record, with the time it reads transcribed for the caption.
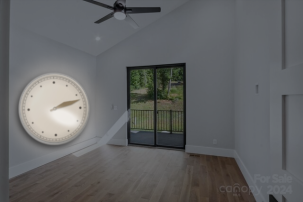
2:12
